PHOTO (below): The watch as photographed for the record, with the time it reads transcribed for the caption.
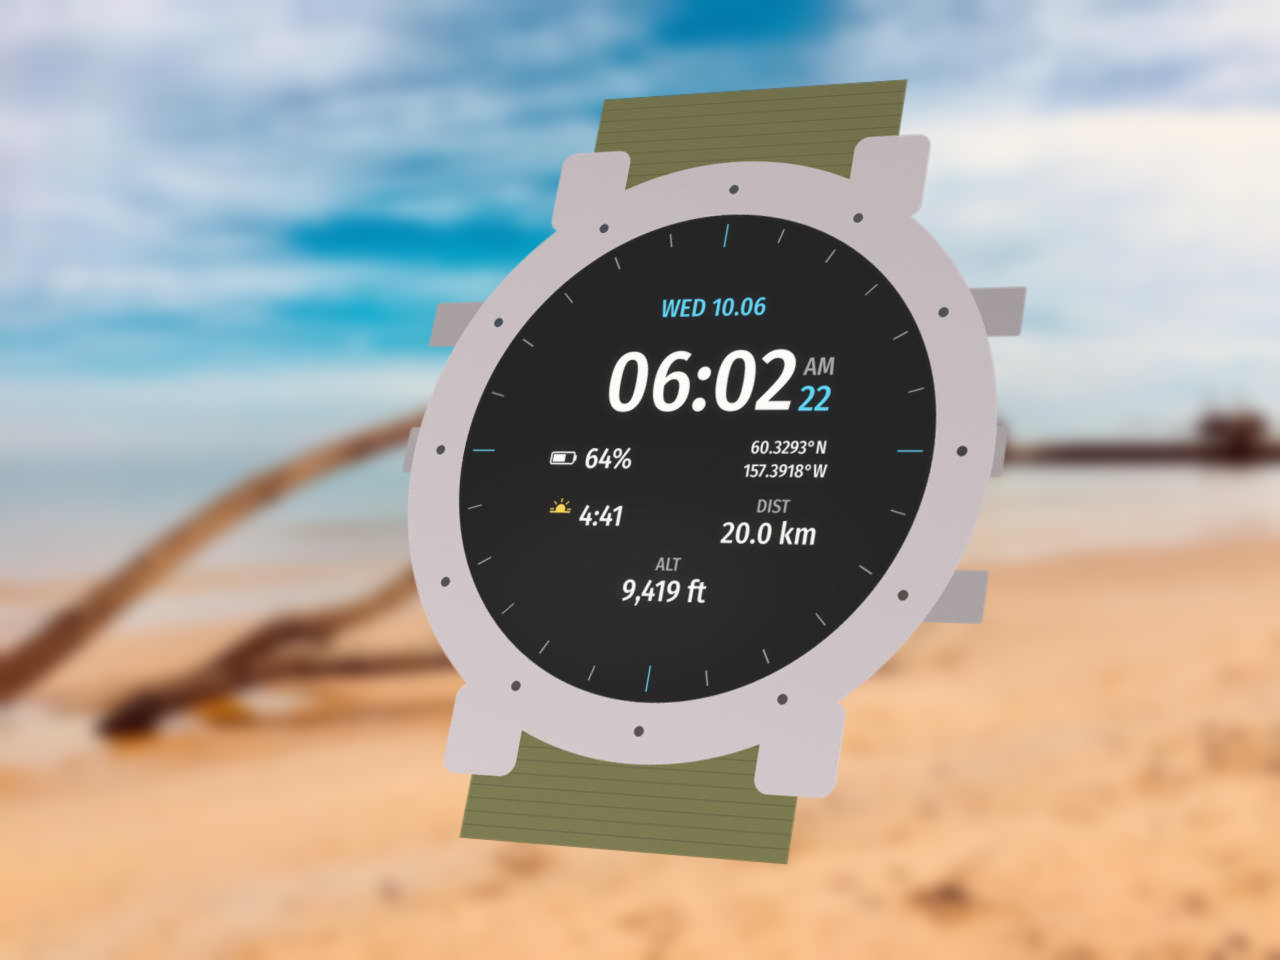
6:02:22
